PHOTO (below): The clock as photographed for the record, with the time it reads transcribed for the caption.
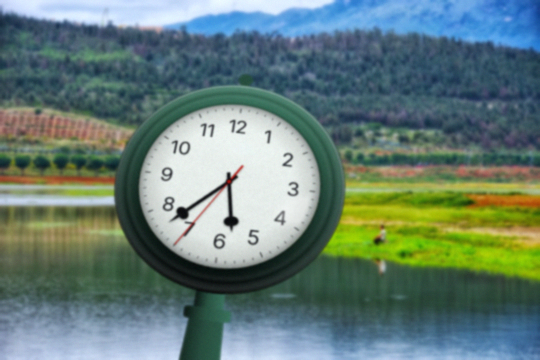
5:37:35
